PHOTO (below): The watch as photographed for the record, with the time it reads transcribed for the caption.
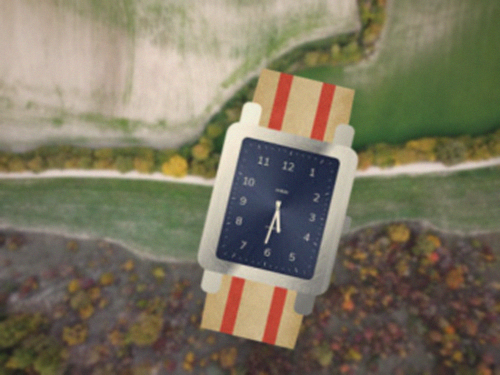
5:31
